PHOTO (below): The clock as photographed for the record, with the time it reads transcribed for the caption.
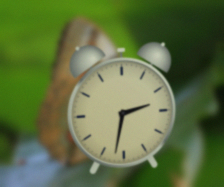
2:32
